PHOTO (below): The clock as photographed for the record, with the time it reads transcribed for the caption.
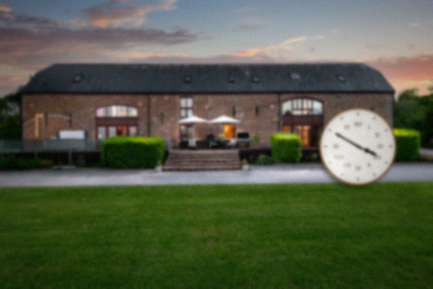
3:50
